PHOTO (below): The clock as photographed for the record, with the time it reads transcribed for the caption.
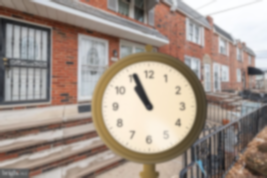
10:56
